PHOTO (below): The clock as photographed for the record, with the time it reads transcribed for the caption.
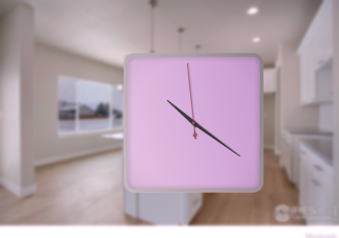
10:20:59
